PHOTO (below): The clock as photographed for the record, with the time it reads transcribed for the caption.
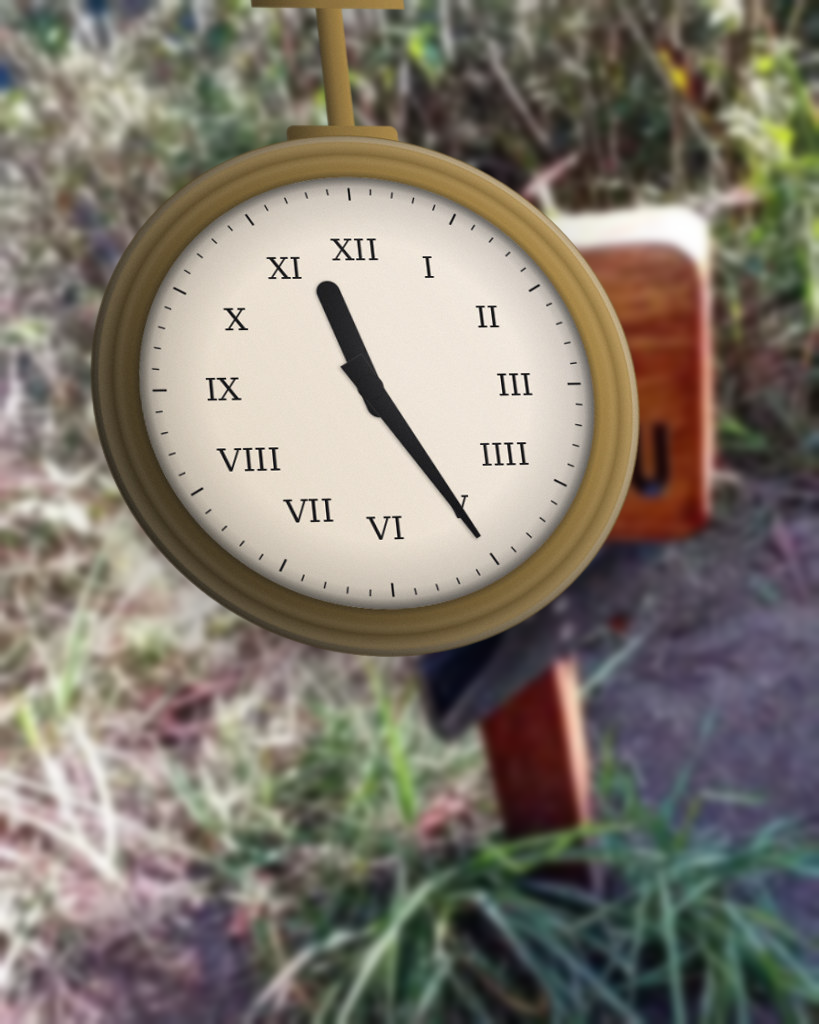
11:25
